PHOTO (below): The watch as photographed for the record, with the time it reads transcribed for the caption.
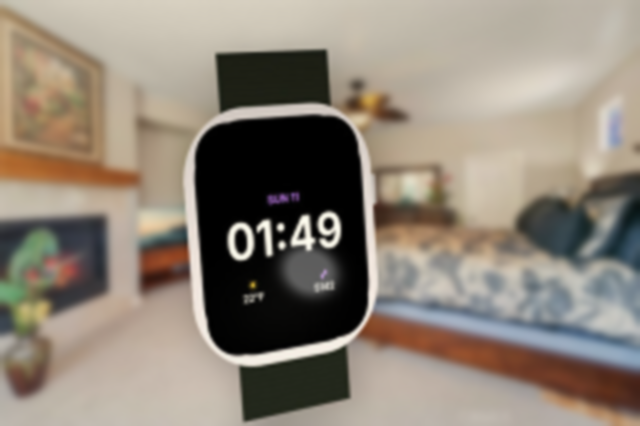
1:49
